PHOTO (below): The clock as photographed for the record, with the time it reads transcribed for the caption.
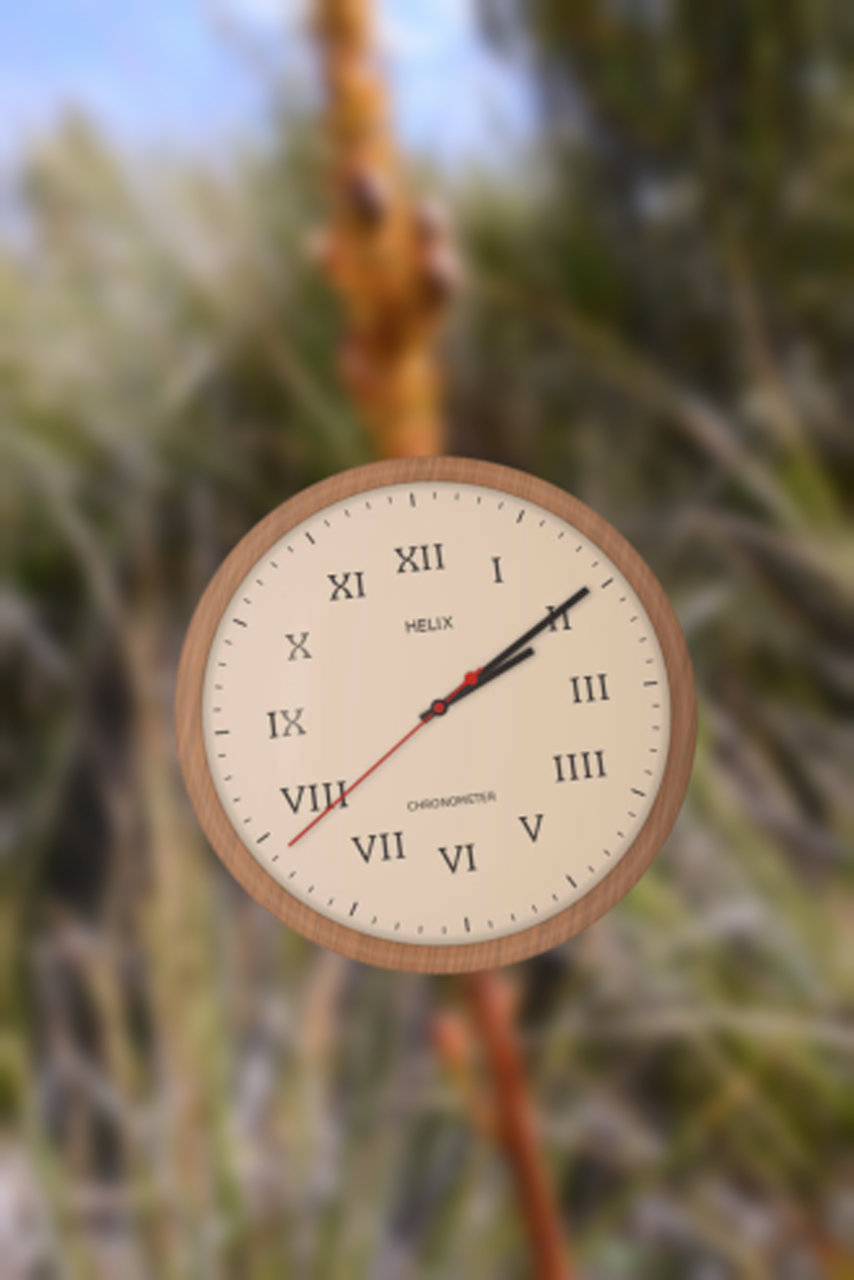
2:09:39
